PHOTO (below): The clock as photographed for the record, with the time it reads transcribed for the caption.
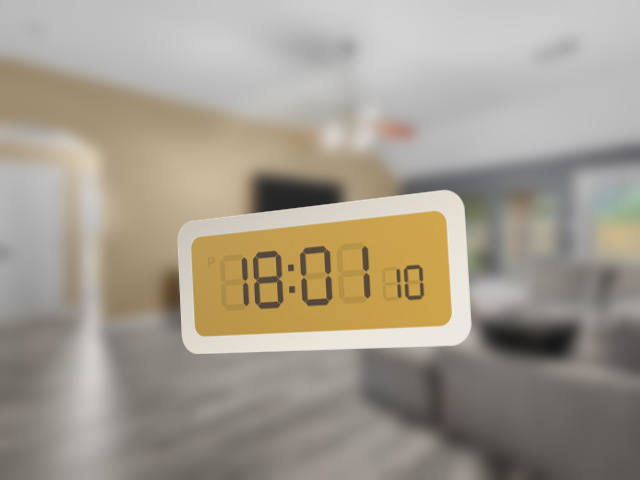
18:01:10
